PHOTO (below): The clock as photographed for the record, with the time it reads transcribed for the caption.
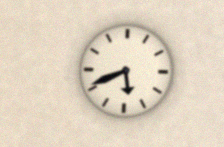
5:41
